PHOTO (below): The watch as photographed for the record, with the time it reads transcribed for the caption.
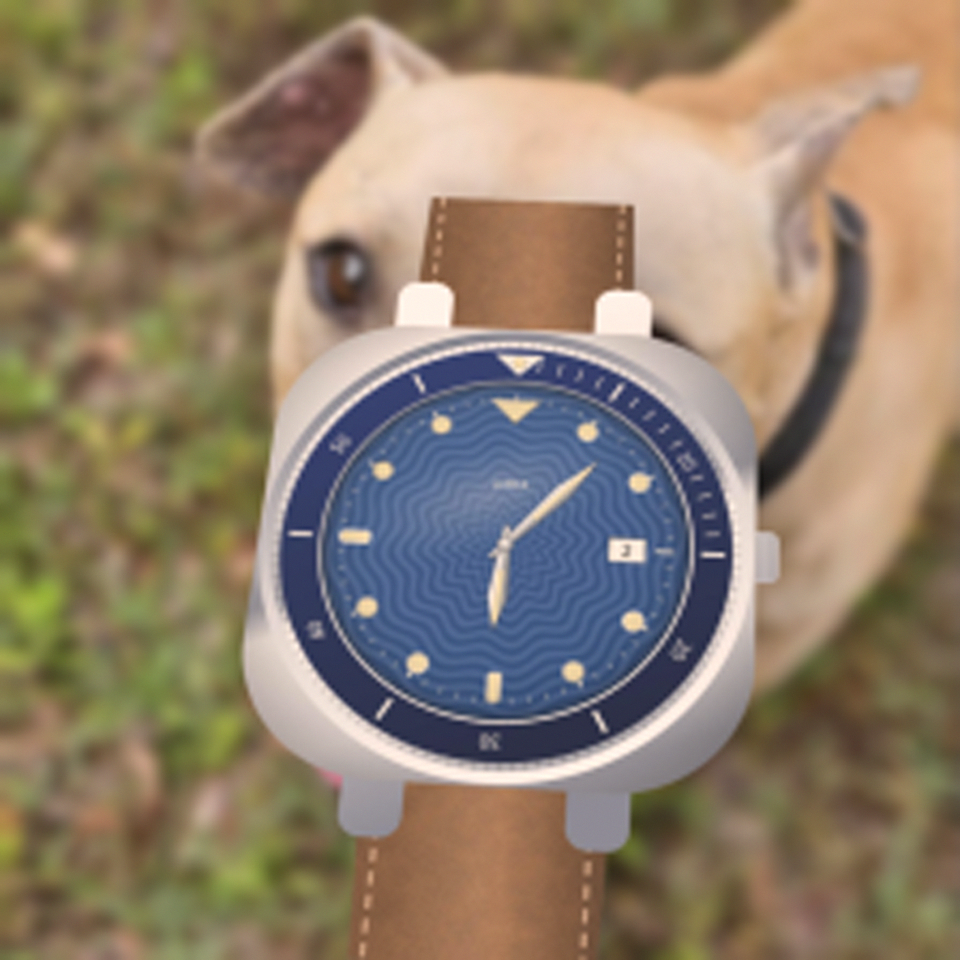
6:07
